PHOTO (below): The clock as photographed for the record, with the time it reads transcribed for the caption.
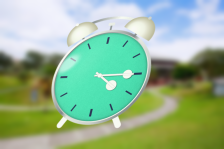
4:15
